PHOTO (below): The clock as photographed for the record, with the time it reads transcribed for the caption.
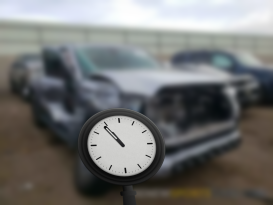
10:54
